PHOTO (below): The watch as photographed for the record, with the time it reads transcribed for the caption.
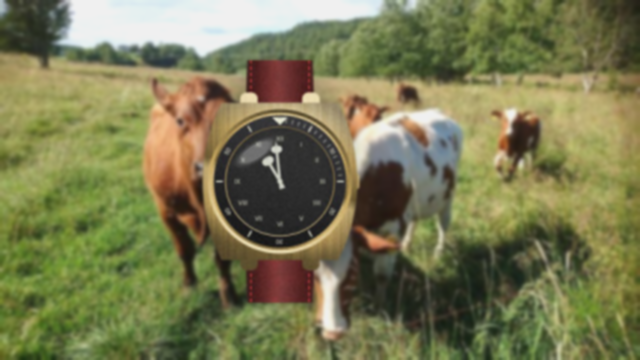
10:59
